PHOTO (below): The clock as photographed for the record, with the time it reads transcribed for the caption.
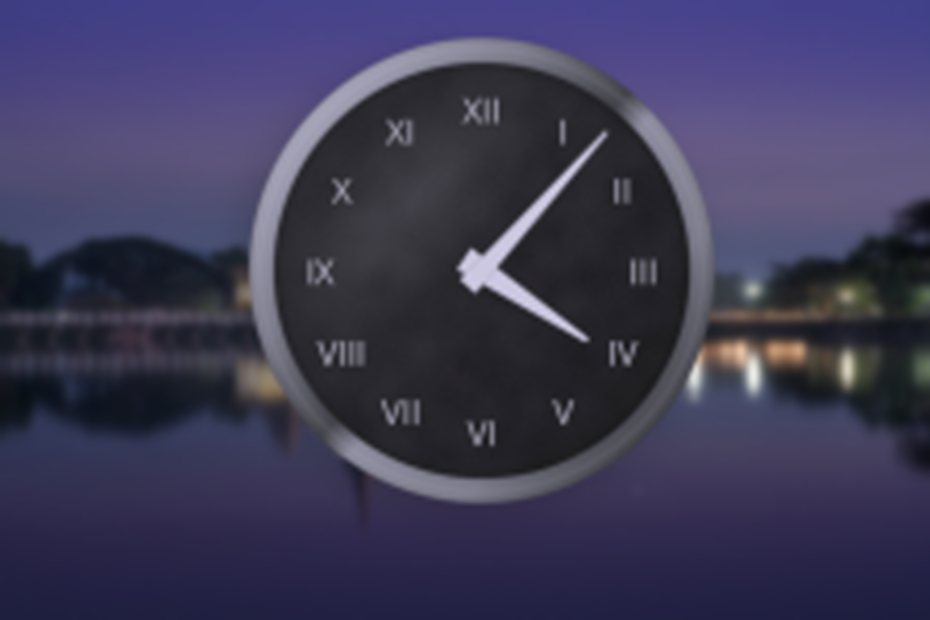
4:07
